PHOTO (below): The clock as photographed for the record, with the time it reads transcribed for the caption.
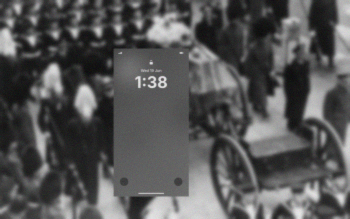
1:38
